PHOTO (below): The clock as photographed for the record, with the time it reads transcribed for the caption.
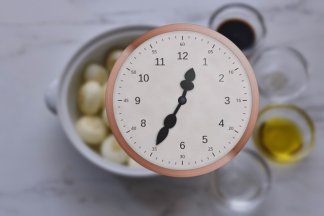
12:35
